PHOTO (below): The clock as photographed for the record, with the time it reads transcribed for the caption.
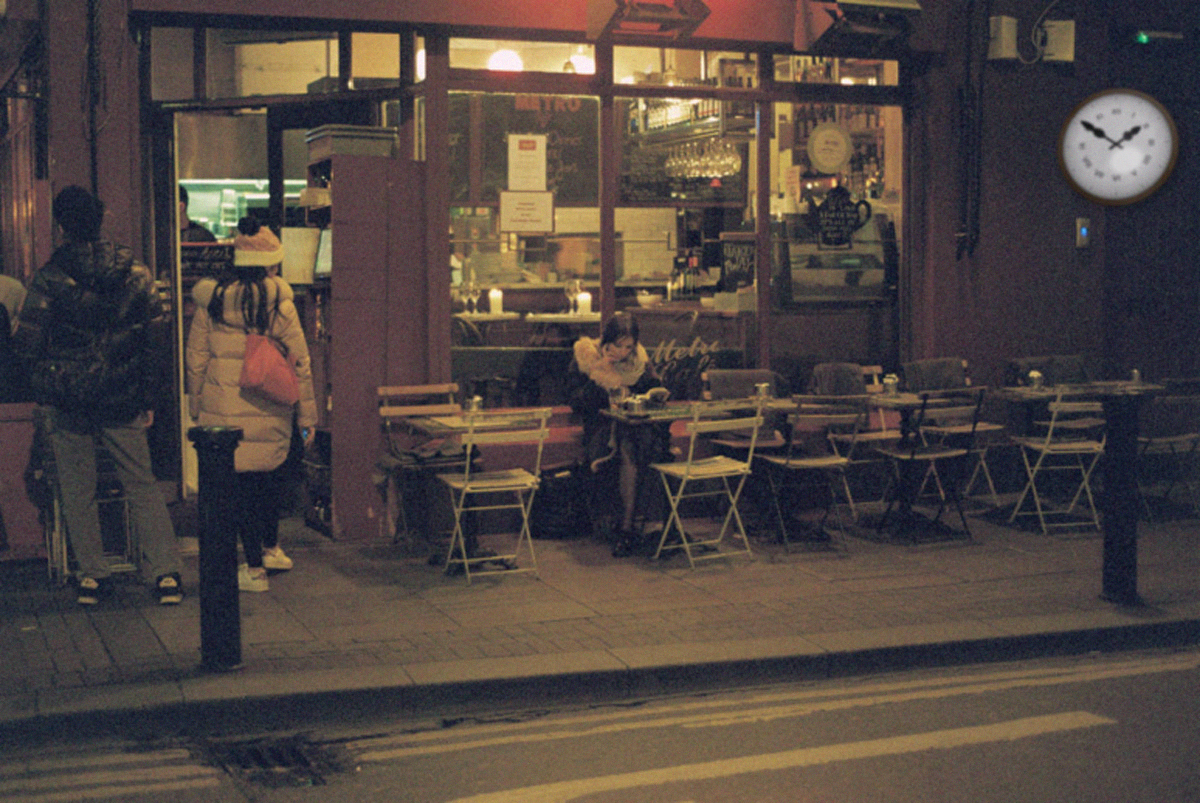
1:51
